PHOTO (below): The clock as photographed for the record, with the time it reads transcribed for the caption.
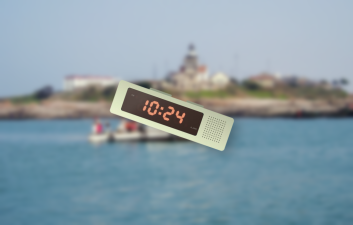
10:24
